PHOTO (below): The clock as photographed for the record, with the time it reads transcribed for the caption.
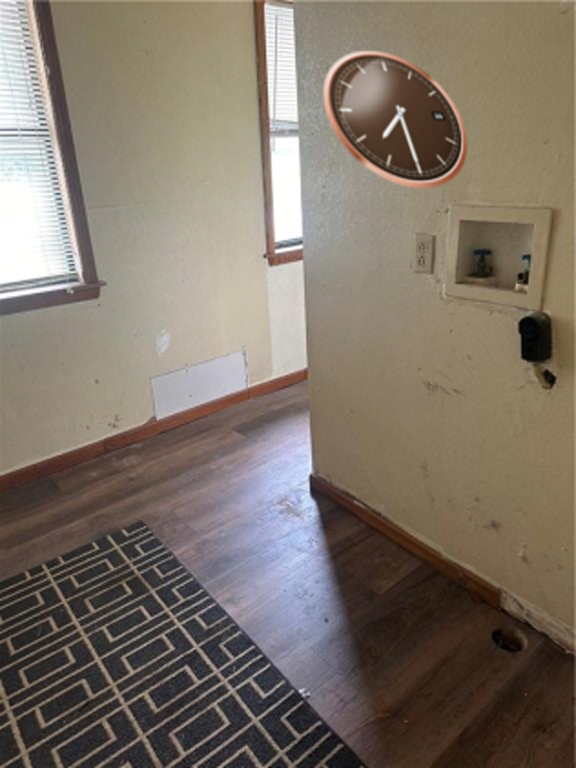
7:30
